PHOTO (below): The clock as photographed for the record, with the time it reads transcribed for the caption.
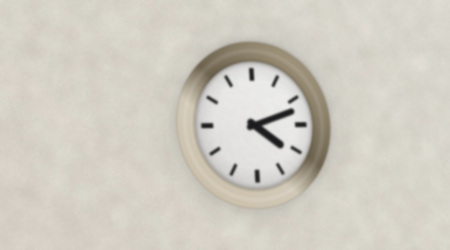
4:12
